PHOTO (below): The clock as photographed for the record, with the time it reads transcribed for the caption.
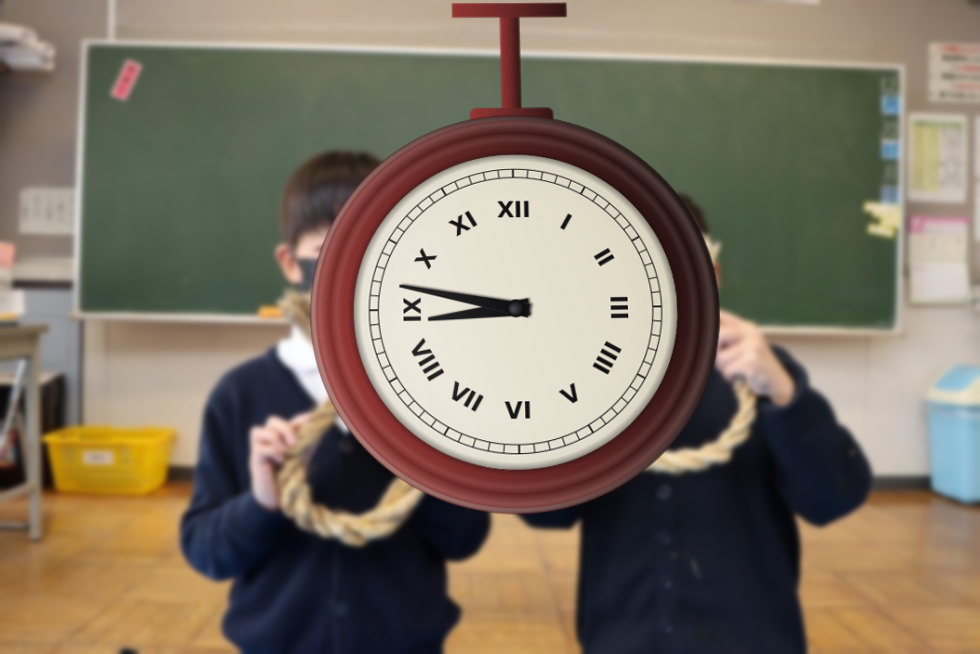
8:47
